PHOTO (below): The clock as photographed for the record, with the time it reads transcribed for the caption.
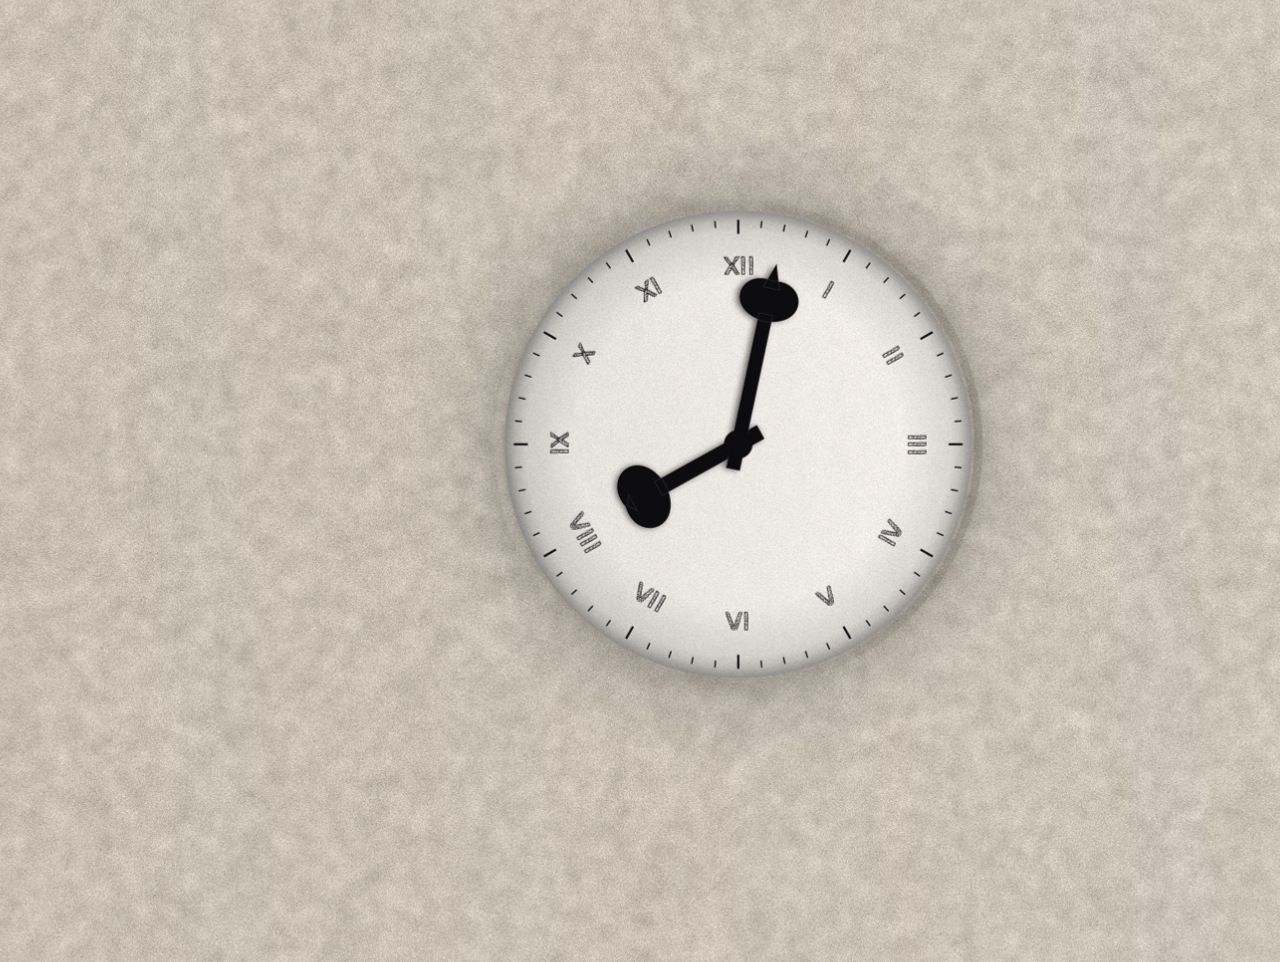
8:02
